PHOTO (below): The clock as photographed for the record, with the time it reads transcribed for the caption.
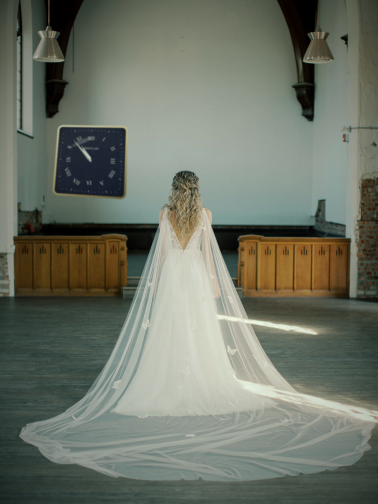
10:53
